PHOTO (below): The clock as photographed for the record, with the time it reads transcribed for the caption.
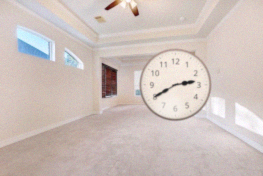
2:40
